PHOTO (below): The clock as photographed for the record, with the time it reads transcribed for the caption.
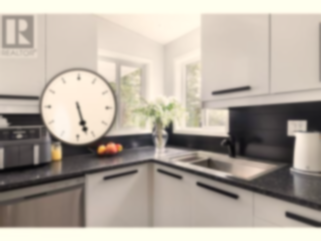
5:27
